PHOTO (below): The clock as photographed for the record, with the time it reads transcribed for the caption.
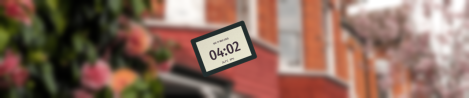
4:02
